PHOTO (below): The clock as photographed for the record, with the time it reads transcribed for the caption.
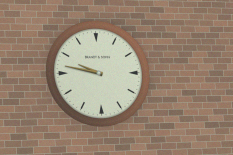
9:47
